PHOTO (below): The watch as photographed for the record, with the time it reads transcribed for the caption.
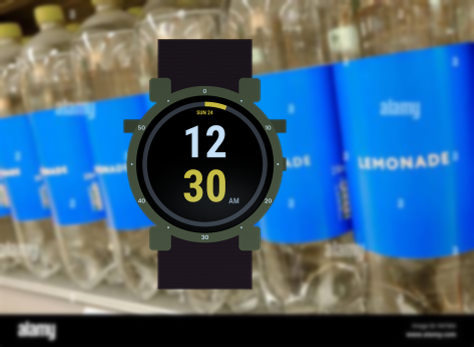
12:30
